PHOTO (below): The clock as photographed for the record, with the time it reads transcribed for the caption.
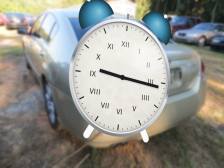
9:16
